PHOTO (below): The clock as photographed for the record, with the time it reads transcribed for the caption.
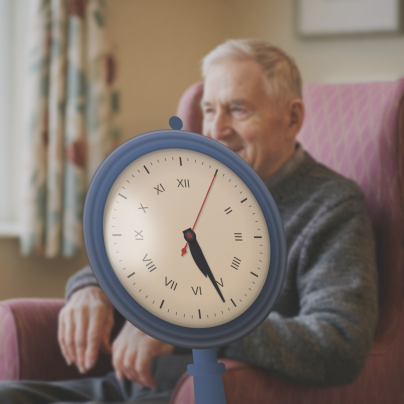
5:26:05
